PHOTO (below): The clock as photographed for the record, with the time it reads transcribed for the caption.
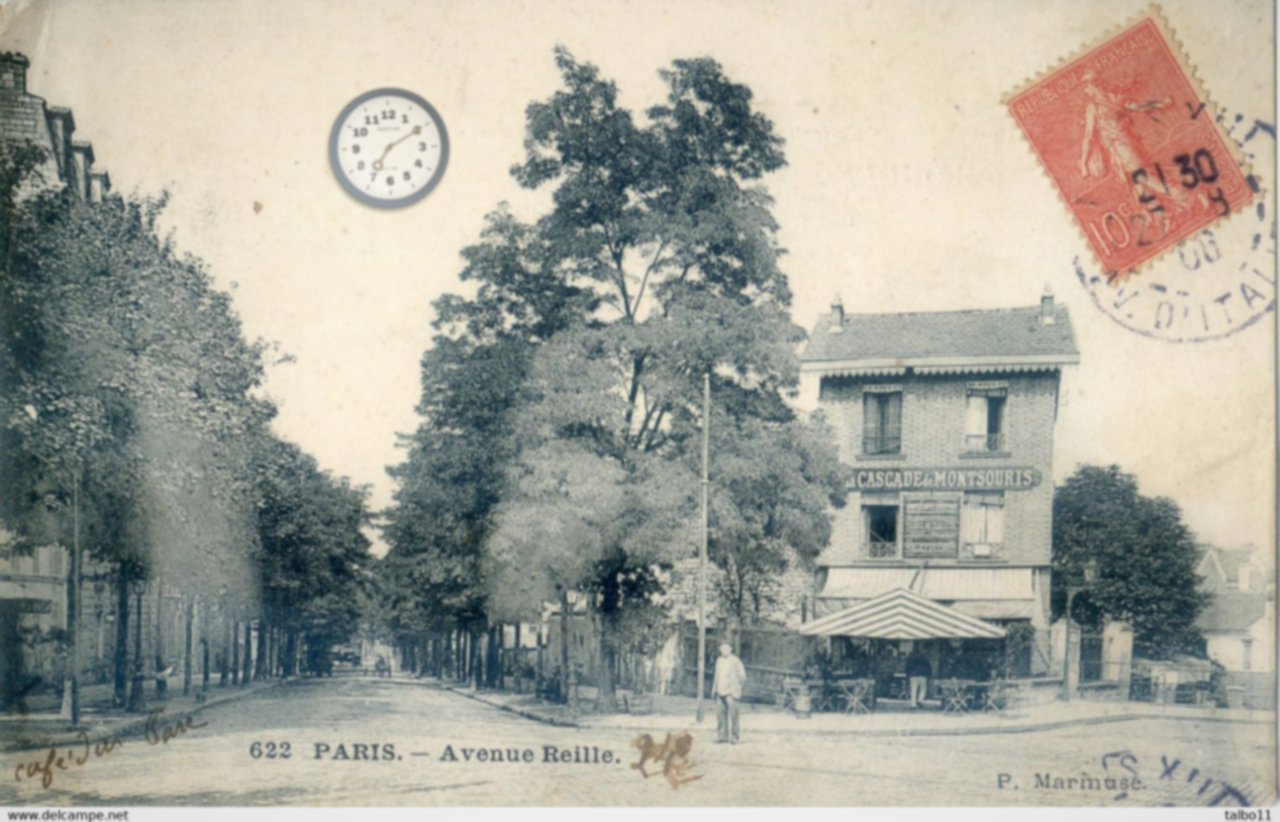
7:10
